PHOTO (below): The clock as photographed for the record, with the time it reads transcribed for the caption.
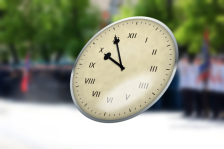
9:55
